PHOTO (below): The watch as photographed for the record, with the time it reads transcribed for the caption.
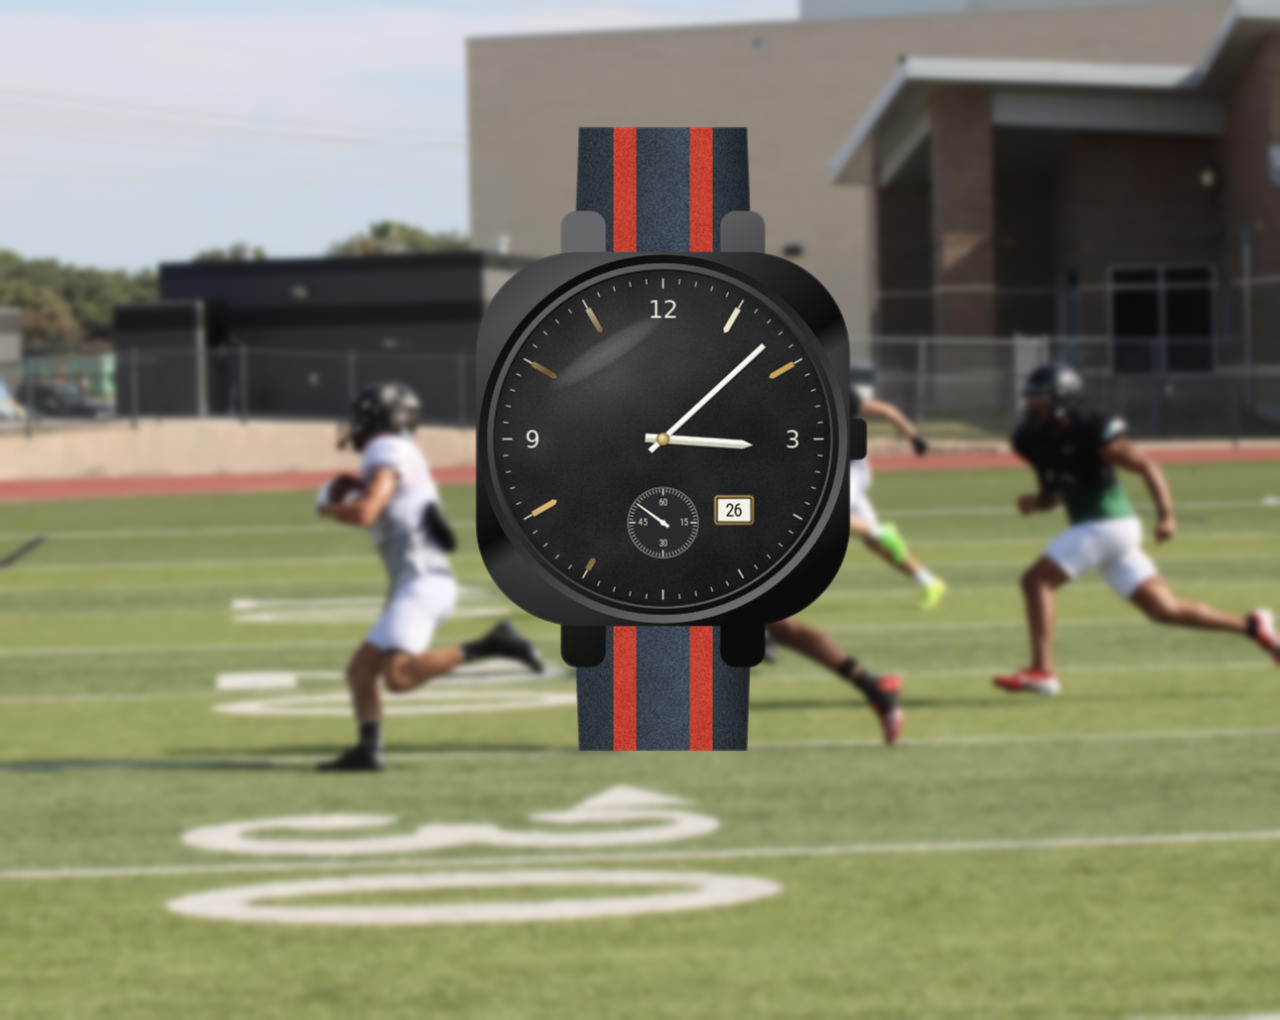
3:07:51
